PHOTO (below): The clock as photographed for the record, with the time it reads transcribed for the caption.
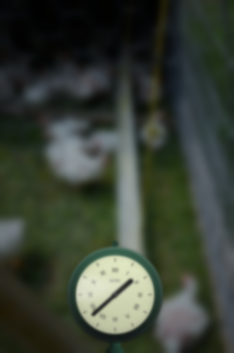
1:38
